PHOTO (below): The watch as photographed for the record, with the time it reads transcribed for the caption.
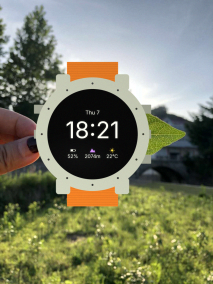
18:21
